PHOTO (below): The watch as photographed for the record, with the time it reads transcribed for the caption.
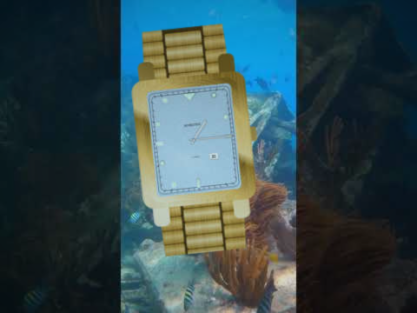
1:15
